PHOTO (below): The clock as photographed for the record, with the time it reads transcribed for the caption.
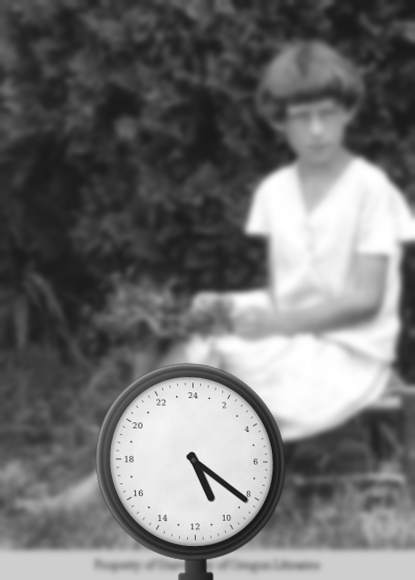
10:21
